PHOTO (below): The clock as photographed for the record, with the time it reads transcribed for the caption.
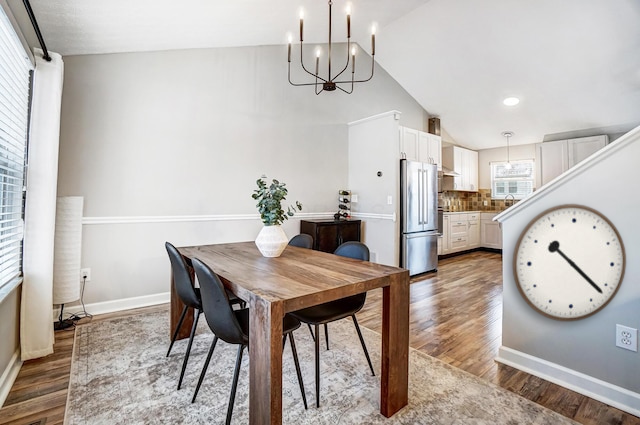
10:22
